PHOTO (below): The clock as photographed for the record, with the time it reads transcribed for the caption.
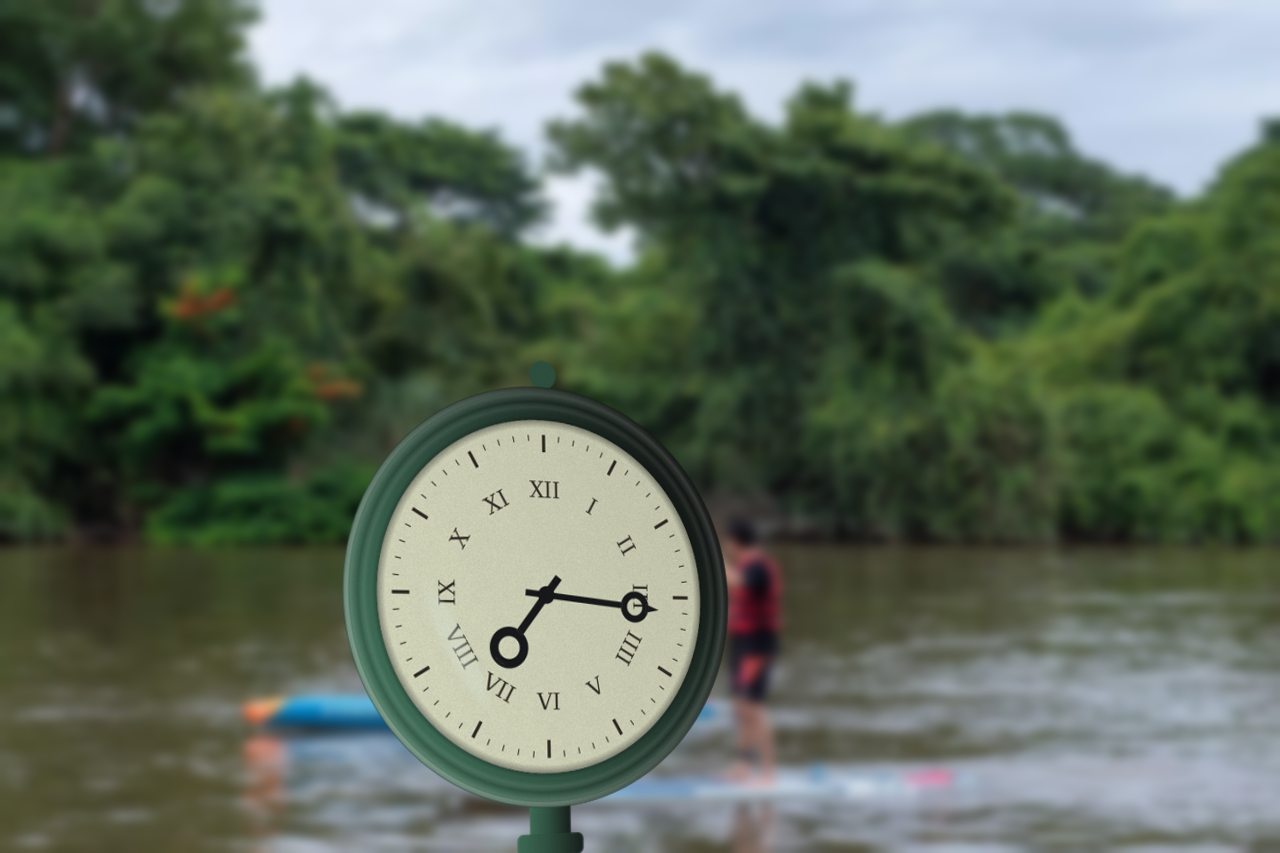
7:16
